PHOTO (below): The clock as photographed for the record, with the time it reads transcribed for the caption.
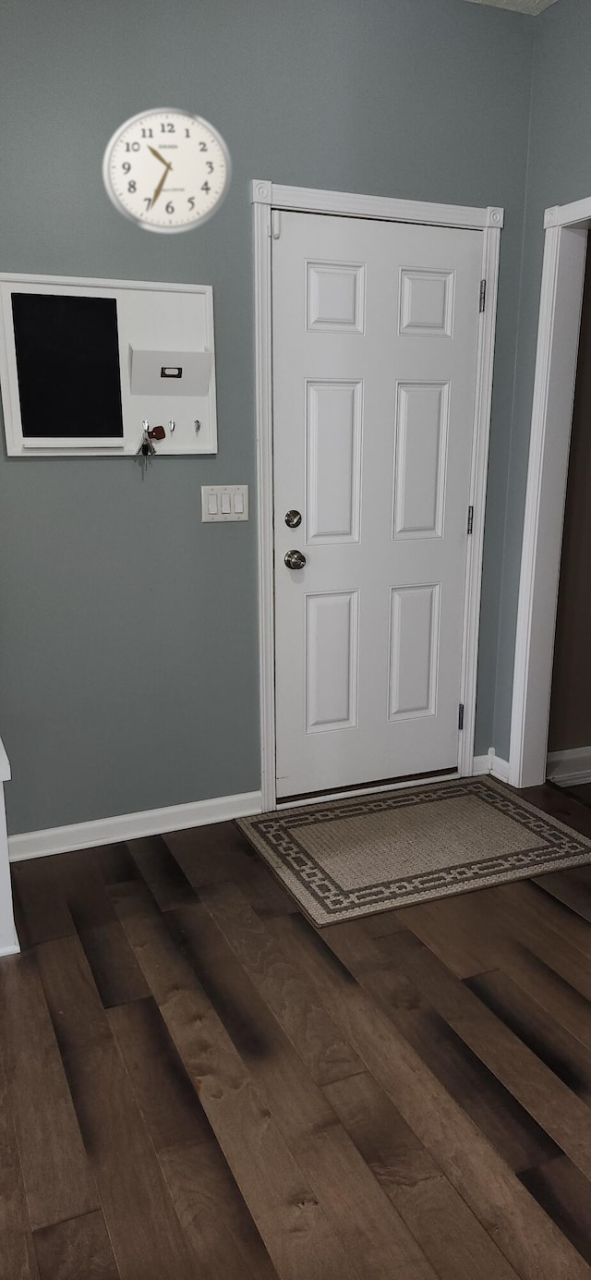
10:34
